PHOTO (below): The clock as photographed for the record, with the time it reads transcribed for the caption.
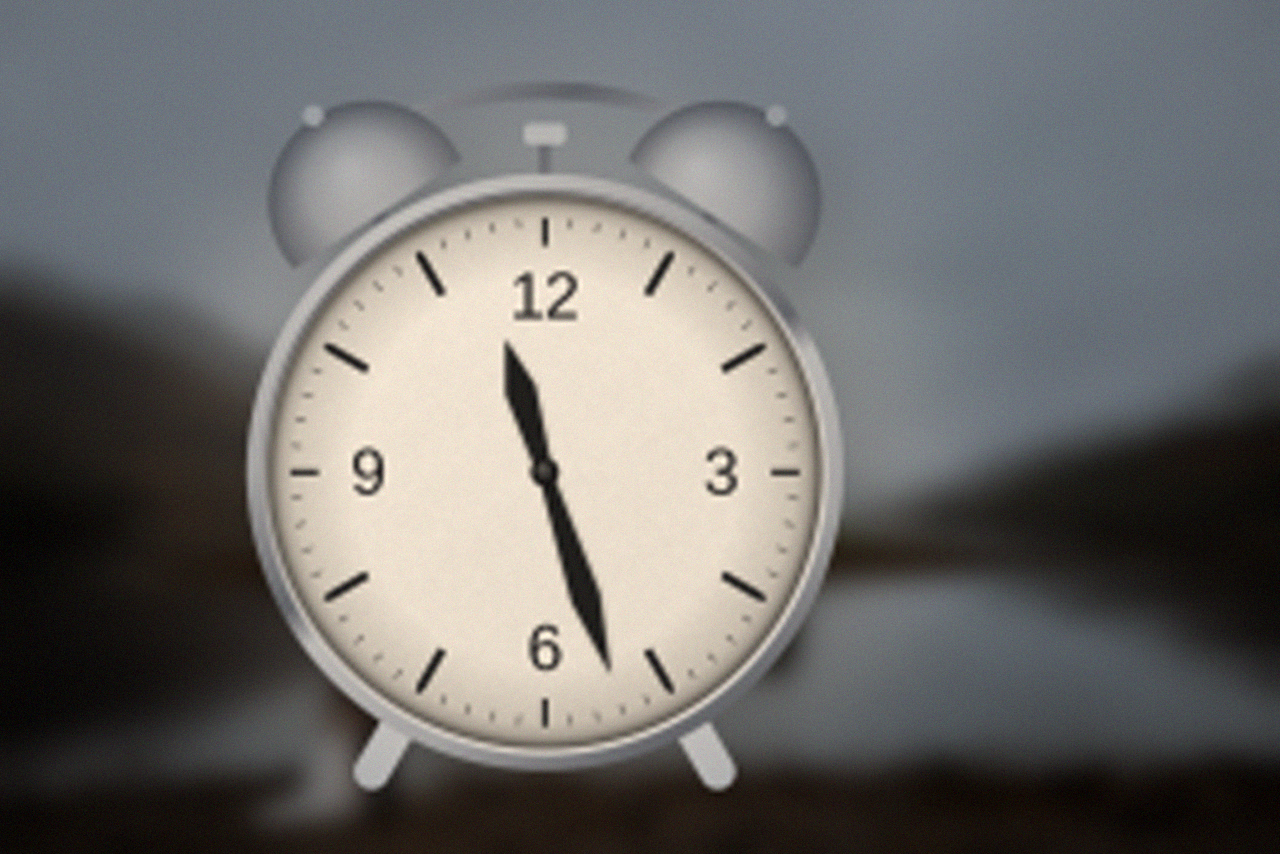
11:27
